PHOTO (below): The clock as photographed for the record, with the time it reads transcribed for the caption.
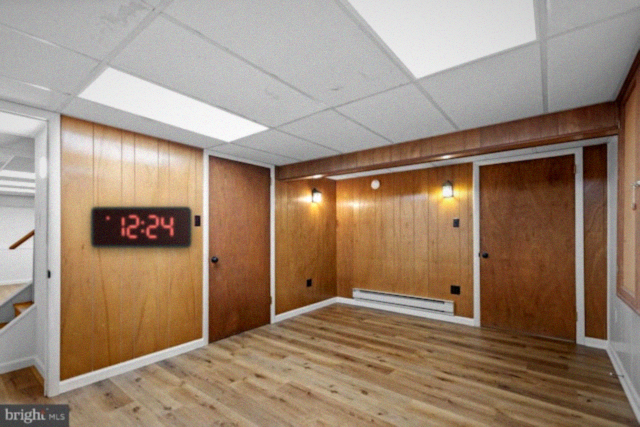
12:24
